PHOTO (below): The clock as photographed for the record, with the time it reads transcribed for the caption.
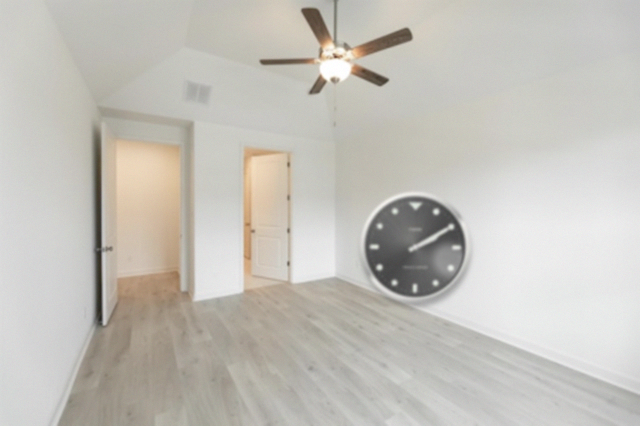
2:10
